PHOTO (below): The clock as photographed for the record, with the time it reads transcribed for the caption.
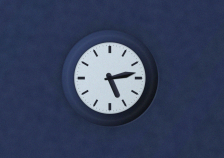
5:13
